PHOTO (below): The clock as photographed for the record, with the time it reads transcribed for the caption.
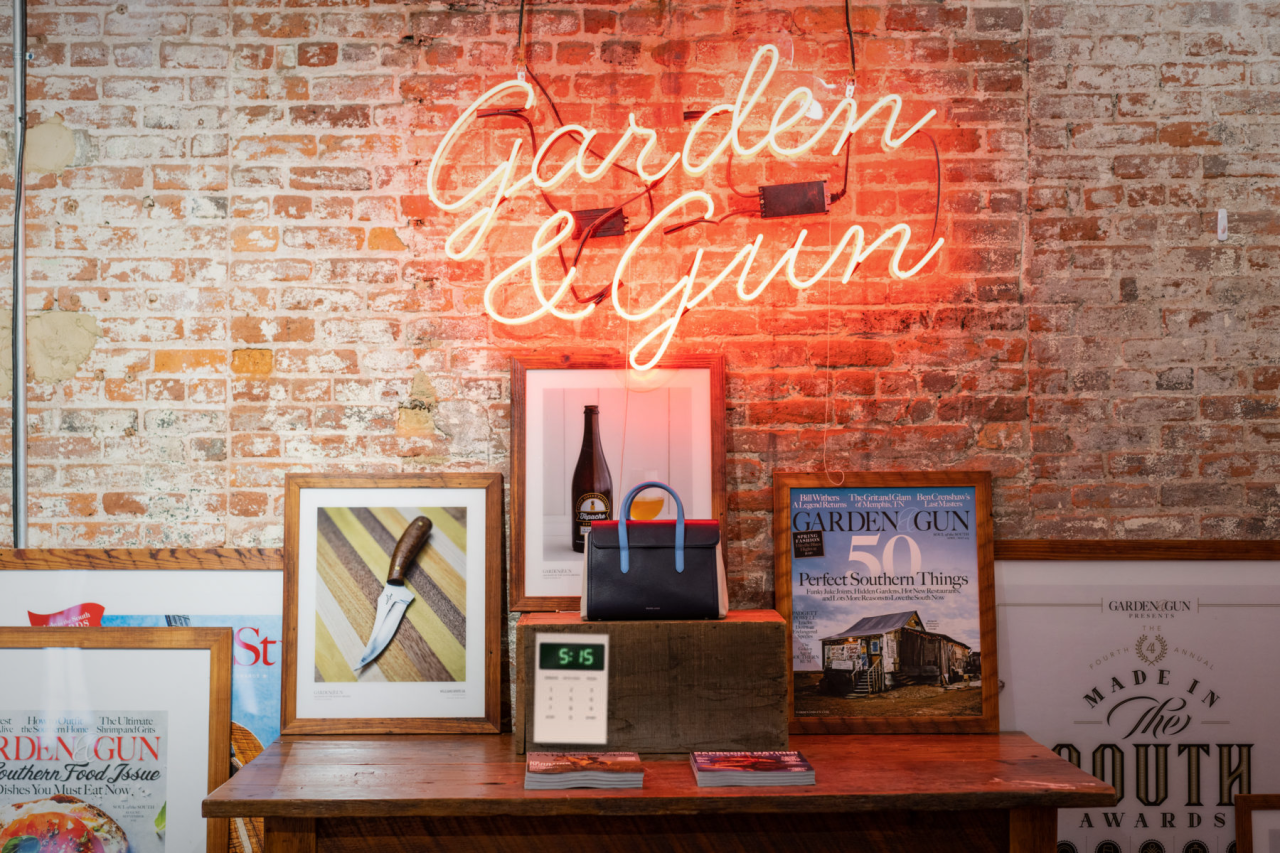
5:15
